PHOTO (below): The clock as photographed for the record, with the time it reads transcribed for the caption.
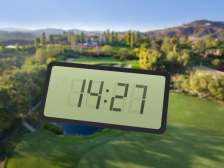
14:27
